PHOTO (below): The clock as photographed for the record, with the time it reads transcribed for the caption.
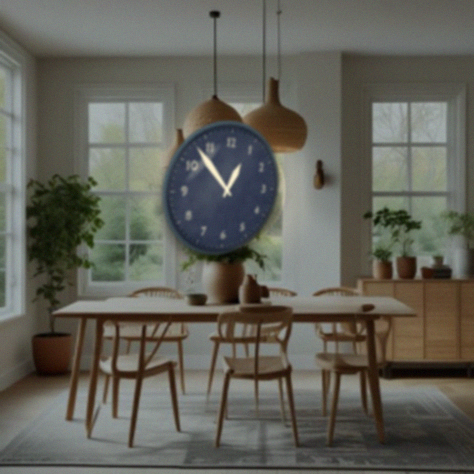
12:53
